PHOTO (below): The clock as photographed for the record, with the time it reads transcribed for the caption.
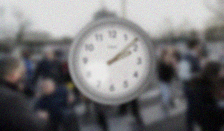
2:08
